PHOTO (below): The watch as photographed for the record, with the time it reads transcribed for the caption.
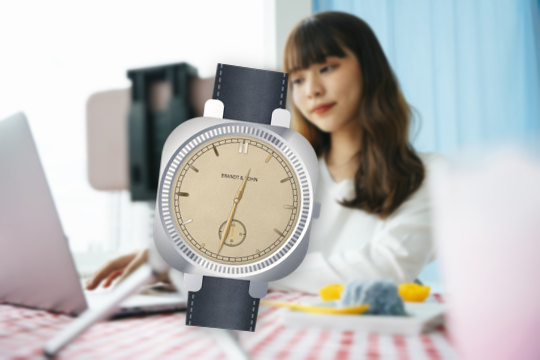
12:32
